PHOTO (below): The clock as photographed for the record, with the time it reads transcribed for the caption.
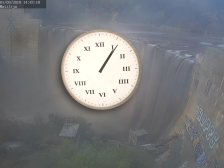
1:06
